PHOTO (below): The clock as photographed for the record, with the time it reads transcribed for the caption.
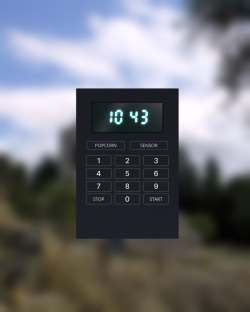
10:43
